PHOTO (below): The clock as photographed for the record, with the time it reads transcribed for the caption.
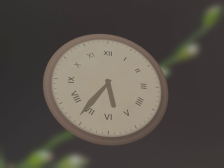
5:36
